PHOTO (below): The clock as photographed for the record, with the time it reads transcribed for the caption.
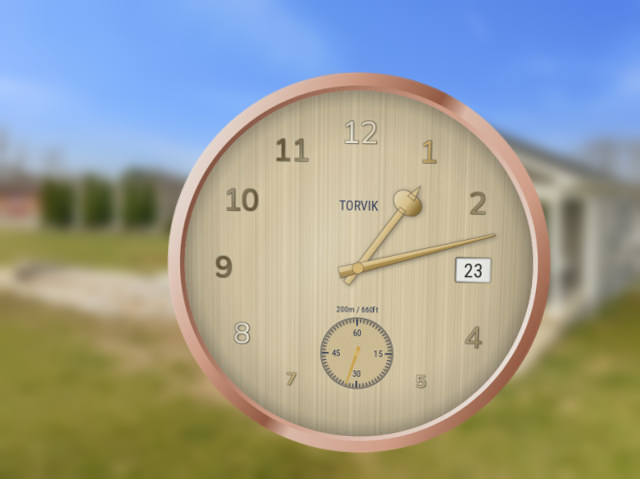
1:12:33
